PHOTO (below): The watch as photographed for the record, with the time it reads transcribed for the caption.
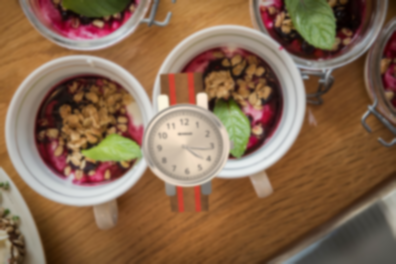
4:16
